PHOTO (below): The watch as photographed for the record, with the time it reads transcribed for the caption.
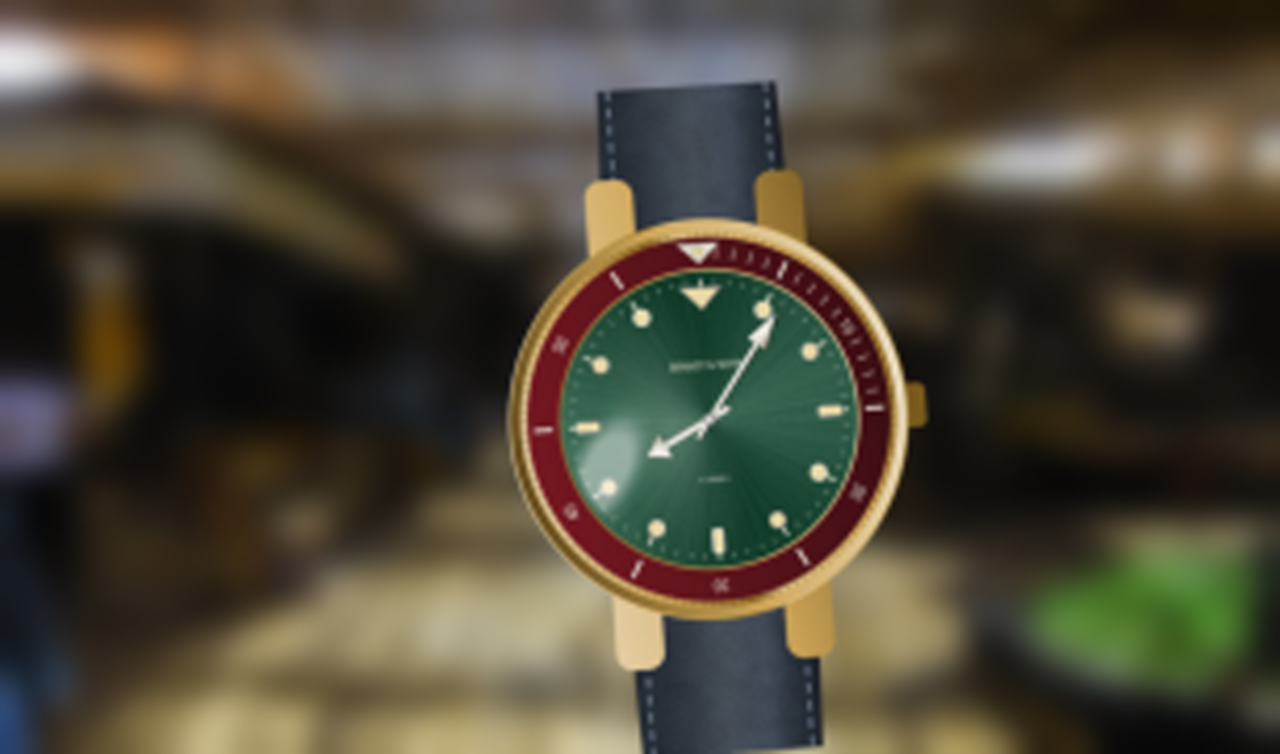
8:06
